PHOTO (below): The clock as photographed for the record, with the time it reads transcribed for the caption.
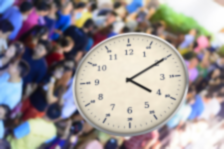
4:10
